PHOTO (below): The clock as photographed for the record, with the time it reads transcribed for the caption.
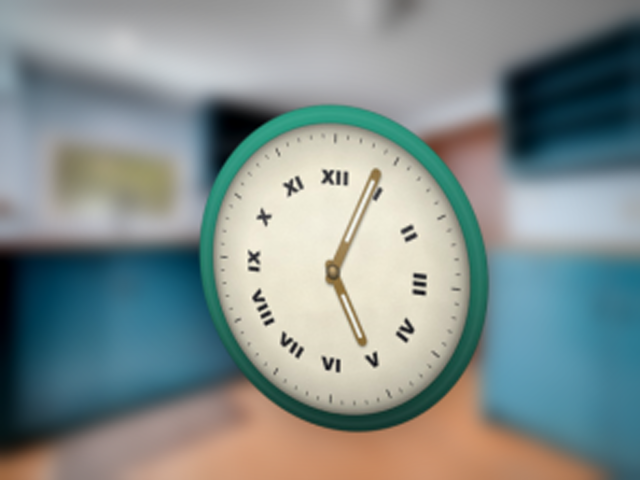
5:04
